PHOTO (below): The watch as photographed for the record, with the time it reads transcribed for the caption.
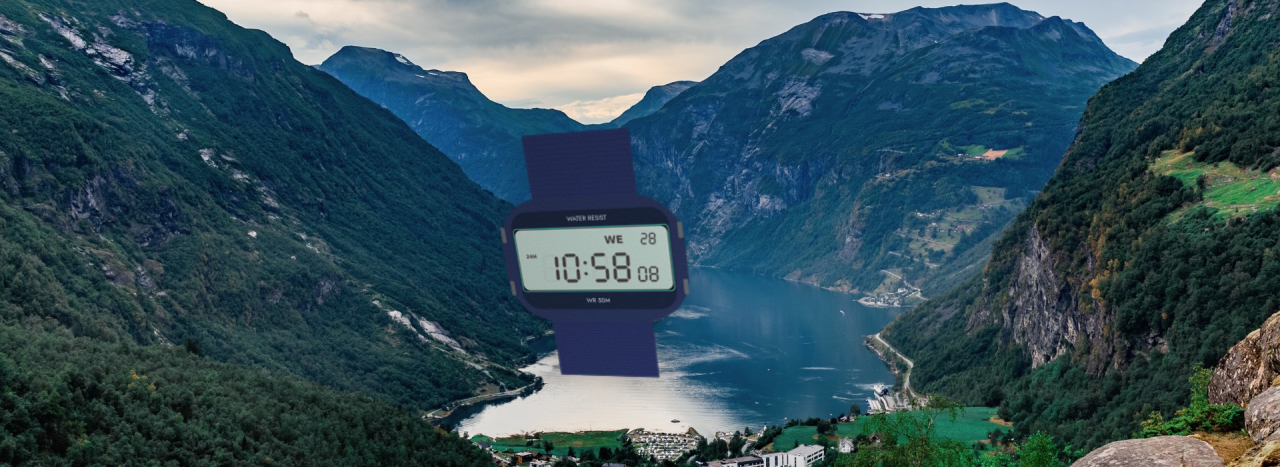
10:58:08
